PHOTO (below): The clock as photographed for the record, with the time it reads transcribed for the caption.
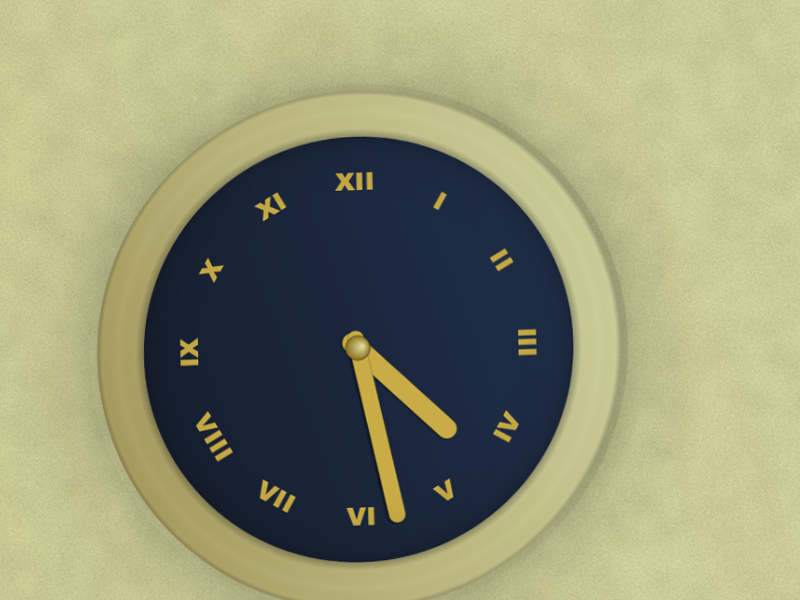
4:28
